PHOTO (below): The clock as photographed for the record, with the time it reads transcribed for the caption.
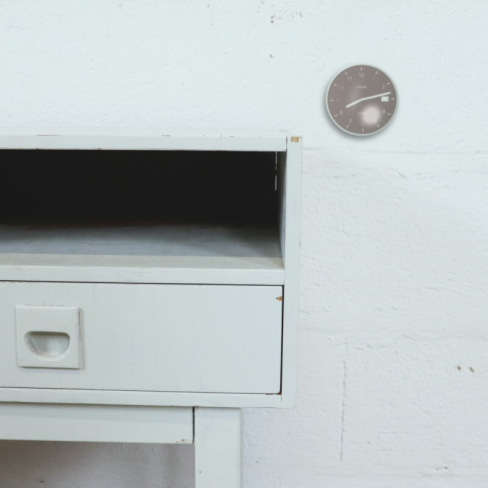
8:13
